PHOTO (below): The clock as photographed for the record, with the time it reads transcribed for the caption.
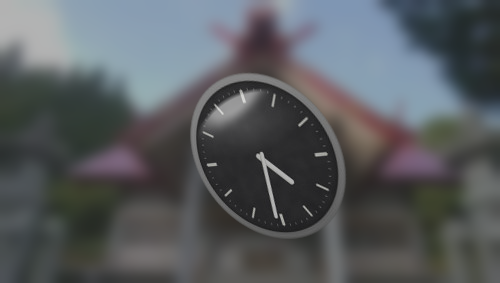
4:31
